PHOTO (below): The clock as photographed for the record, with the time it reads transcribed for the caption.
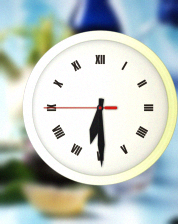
6:29:45
